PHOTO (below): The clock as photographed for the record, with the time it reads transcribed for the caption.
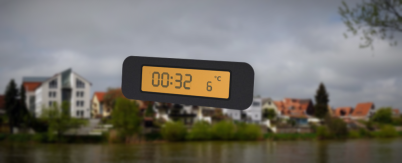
0:32
